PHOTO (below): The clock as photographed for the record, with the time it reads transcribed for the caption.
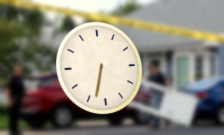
6:33
